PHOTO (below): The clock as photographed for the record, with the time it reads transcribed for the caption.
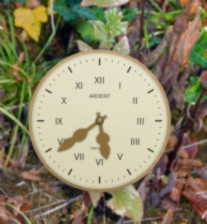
5:39
